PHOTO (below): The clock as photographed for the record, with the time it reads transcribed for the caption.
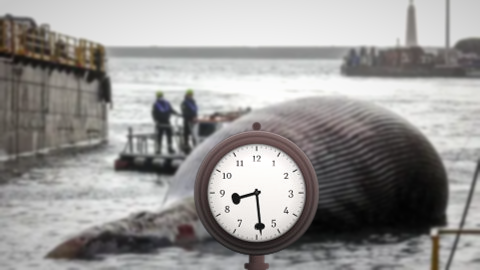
8:29
